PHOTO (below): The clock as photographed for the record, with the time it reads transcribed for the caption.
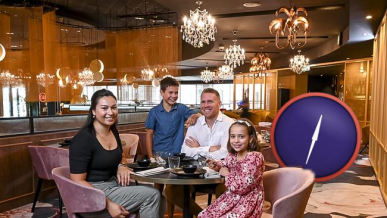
12:33
